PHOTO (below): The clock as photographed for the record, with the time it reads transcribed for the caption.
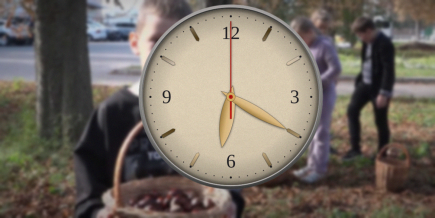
6:20:00
